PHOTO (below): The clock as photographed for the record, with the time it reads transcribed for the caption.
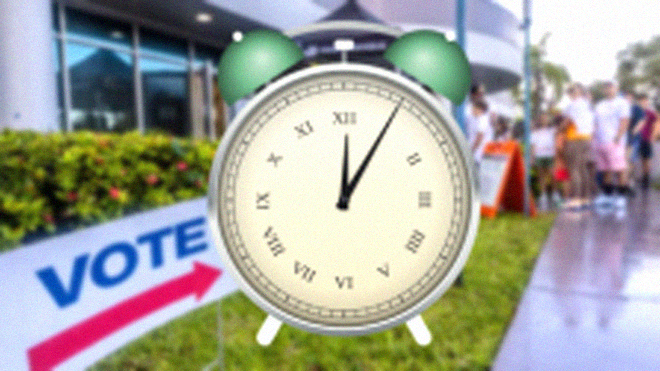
12:05
